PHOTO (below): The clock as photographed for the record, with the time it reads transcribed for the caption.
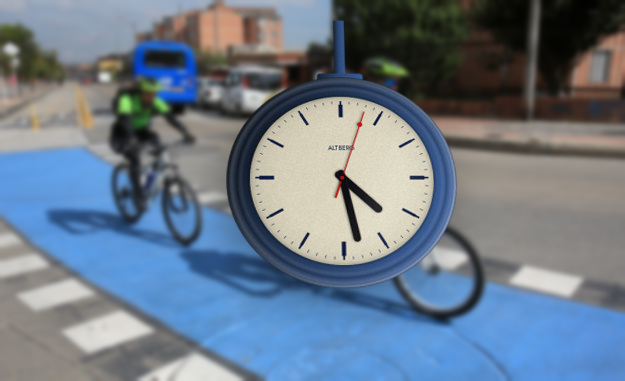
4:28:03
